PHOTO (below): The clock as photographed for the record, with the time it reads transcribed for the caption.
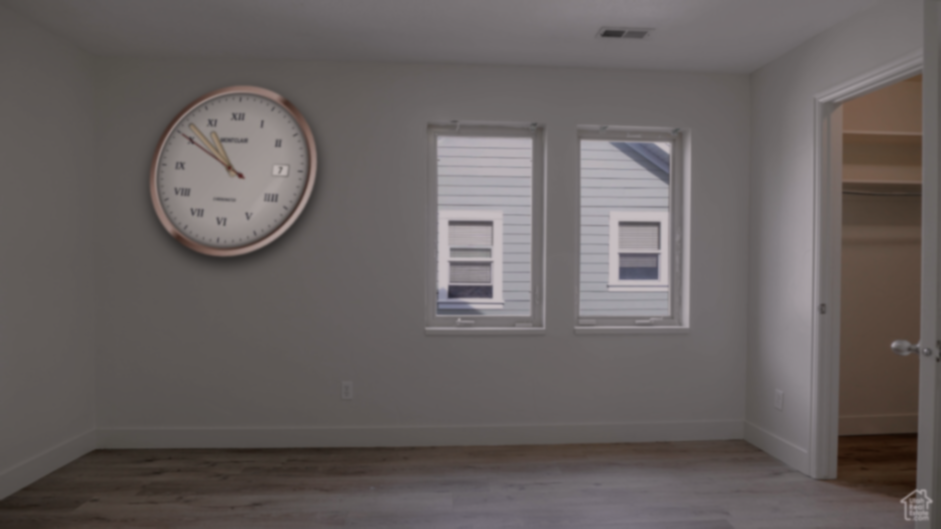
10:51:50
